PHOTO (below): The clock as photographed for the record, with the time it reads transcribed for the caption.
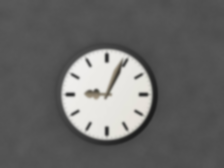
9:04
